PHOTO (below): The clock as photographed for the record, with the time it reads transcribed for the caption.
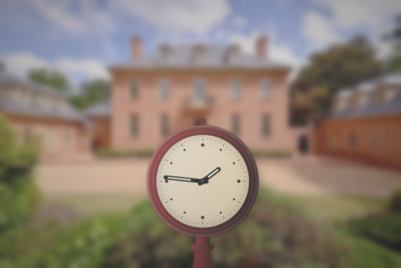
1:46
